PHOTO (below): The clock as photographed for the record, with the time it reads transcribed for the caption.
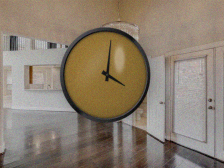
4:01
